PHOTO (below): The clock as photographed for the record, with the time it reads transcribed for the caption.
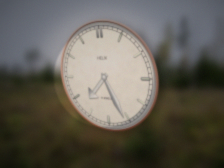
7:26
